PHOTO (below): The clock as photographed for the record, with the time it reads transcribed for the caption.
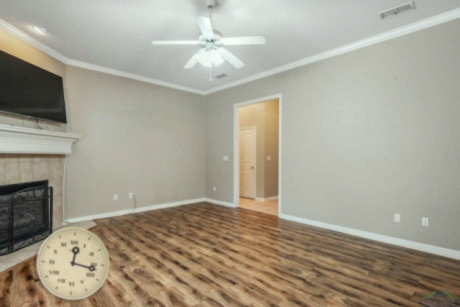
12:17
